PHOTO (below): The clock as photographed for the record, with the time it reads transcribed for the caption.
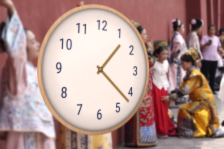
1:22
